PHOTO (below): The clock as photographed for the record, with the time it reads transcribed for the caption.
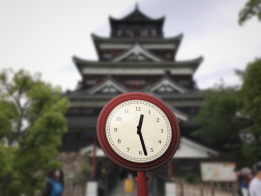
12:28
